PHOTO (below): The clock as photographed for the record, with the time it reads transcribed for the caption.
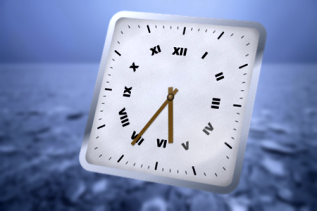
5:35
